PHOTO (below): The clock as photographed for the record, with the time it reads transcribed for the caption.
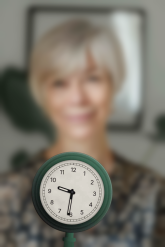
9:31
